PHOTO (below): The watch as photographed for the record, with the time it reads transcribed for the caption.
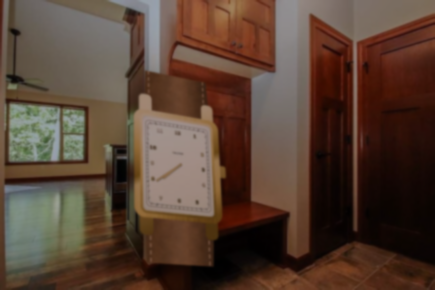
7:39
